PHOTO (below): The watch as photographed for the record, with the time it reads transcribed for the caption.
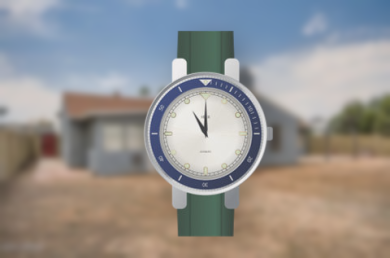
11:00
